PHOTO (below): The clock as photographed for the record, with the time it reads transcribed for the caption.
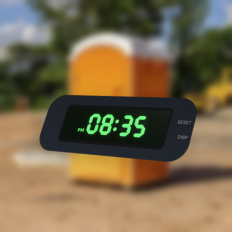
8:35
